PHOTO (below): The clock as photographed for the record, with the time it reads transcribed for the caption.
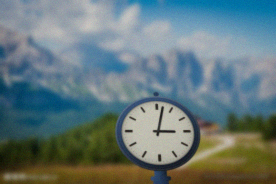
3:02
